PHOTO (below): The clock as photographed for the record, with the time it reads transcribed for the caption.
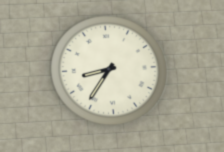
8:36
